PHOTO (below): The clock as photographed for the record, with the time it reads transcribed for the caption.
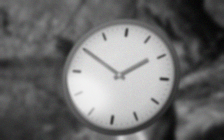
1:50
